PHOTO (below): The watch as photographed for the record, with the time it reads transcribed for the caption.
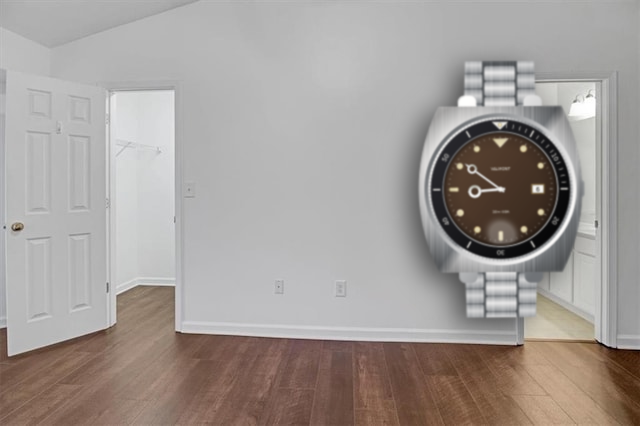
8:51
